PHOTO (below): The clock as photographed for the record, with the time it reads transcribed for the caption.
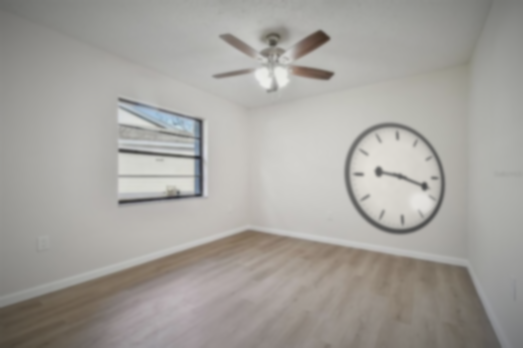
9:18
